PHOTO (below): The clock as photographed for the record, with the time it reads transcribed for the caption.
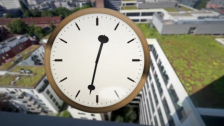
12:32
